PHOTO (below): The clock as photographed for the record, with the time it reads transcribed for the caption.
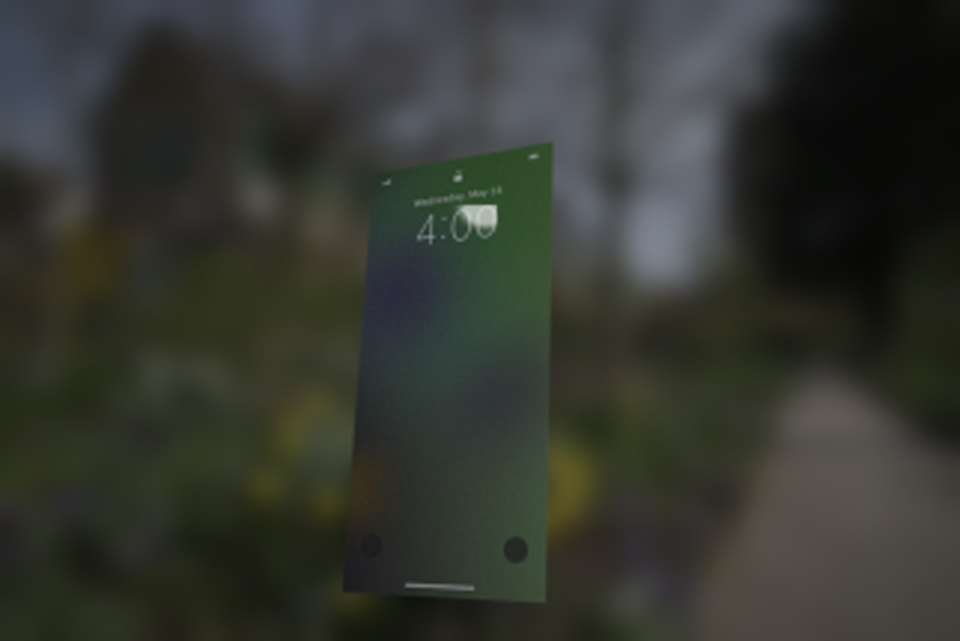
4:00
